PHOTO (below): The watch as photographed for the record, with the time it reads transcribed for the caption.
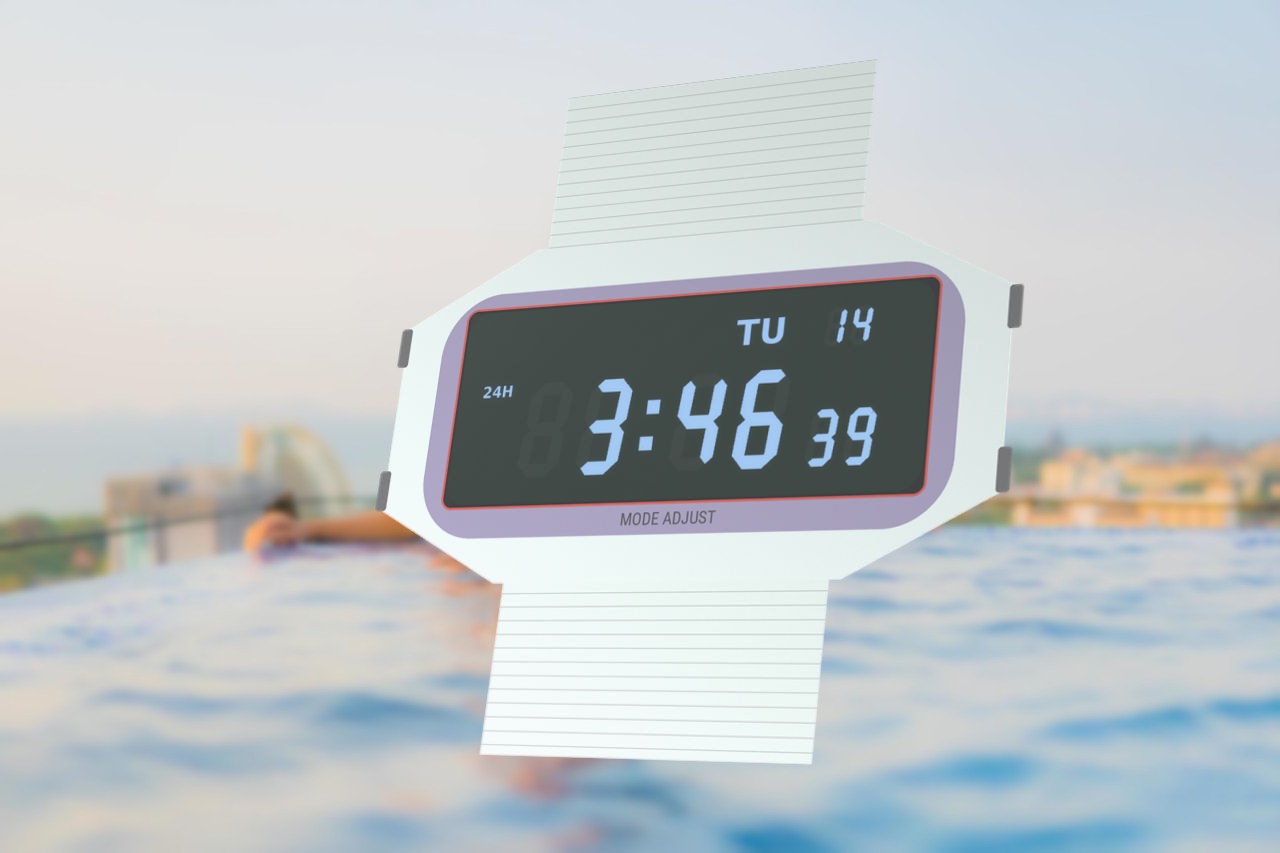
3:46:39
